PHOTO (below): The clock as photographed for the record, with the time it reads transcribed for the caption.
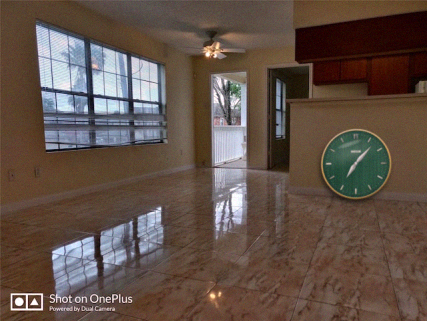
7:07
